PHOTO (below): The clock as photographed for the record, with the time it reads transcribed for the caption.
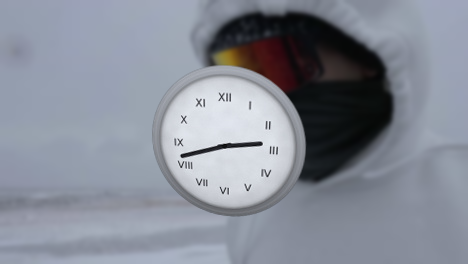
2:42
